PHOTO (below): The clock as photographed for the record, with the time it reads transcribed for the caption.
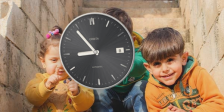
8:54
